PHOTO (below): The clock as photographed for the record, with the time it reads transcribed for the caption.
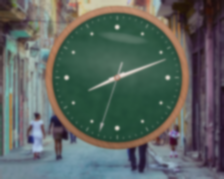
8:11:33
